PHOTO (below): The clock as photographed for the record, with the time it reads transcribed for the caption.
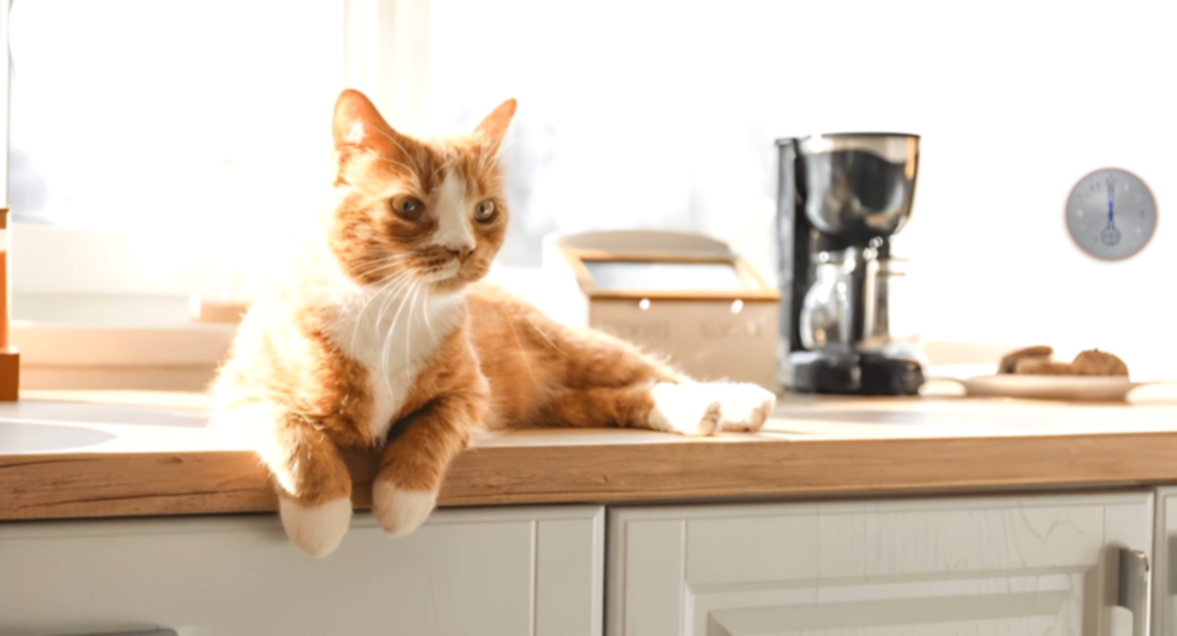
6:00
